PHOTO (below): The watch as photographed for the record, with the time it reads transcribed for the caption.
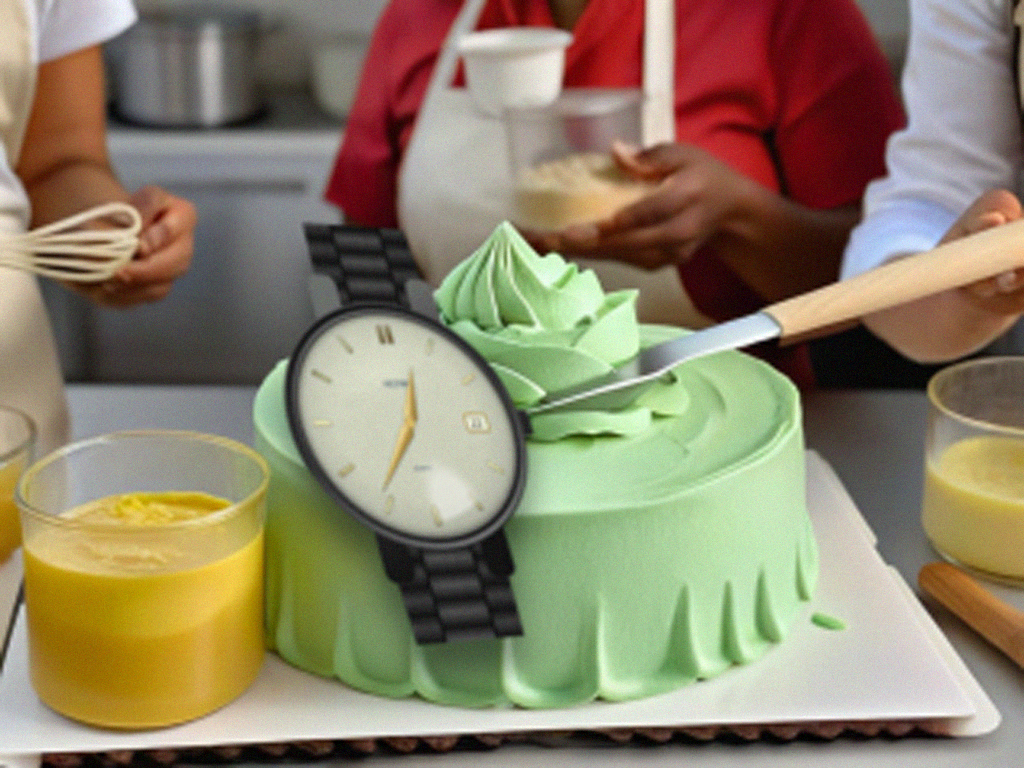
12:36
